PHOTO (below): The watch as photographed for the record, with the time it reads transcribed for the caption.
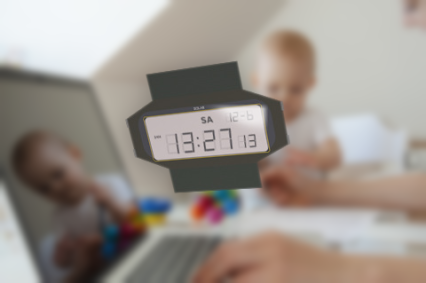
13:27:13
